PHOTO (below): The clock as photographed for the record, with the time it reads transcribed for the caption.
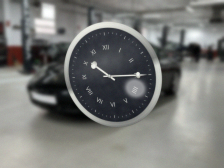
10:15
